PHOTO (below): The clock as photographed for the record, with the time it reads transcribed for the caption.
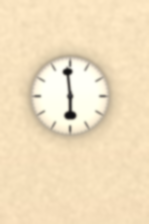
5:59
